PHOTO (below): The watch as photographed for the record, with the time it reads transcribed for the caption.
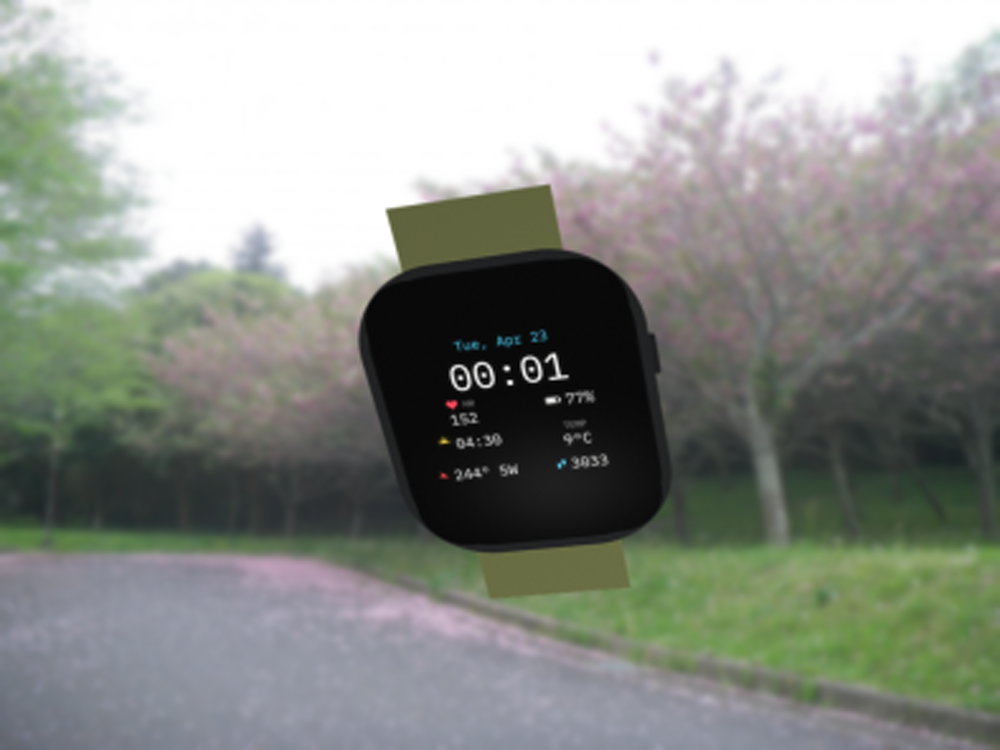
0:01
